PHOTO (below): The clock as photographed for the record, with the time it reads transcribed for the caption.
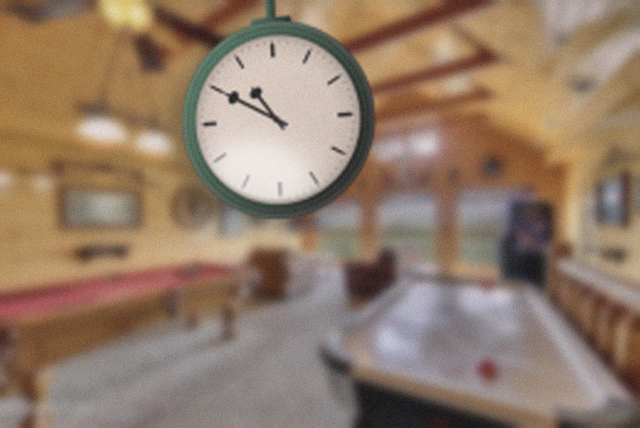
10:50
